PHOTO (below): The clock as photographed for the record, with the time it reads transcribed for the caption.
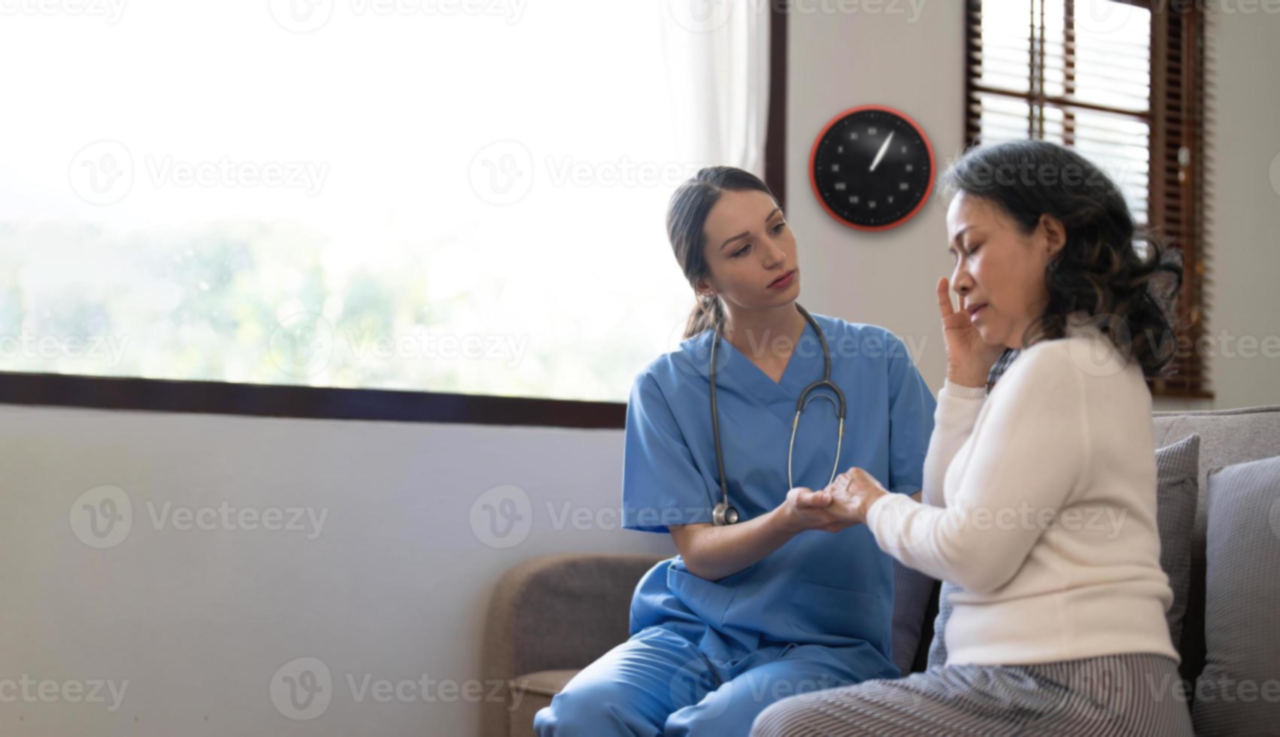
1:05
